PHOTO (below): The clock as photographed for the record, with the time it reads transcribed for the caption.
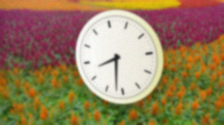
8:32
